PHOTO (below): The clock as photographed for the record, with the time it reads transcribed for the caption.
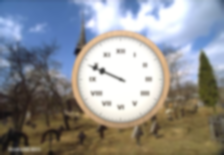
9:49
